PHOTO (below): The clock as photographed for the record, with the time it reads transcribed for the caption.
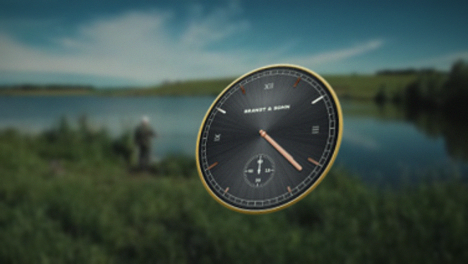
4:22
